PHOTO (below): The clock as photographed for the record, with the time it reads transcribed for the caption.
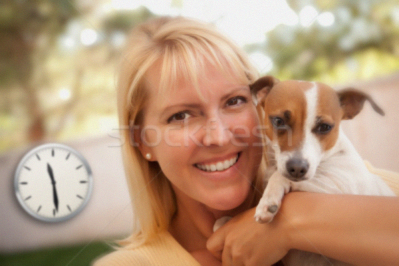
11:29
